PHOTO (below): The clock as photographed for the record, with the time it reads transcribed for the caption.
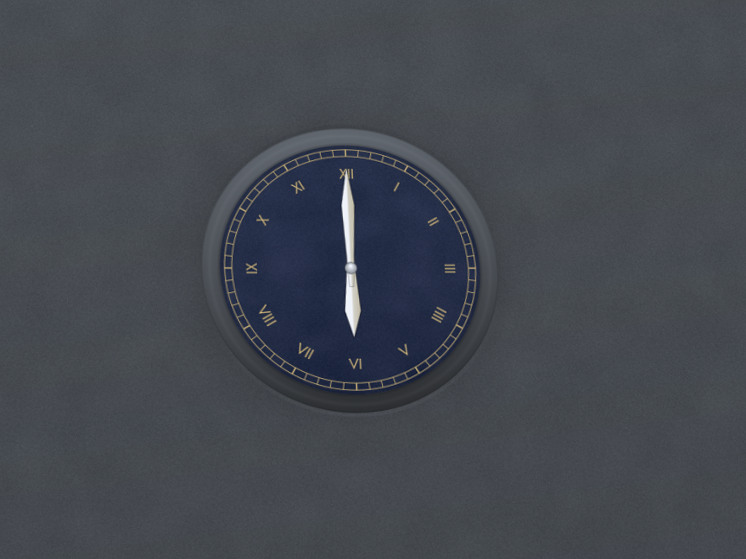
6:00
